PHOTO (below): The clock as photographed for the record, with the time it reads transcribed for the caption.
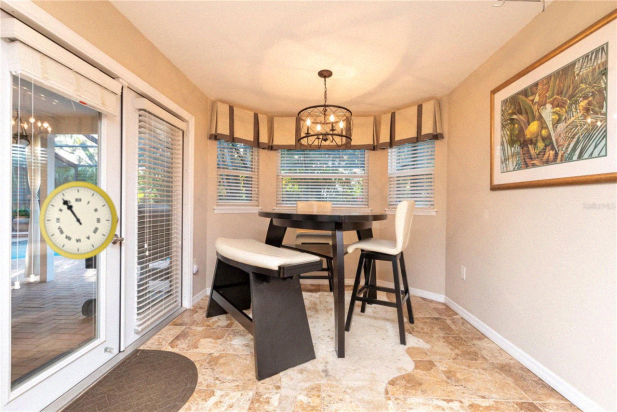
10:54
